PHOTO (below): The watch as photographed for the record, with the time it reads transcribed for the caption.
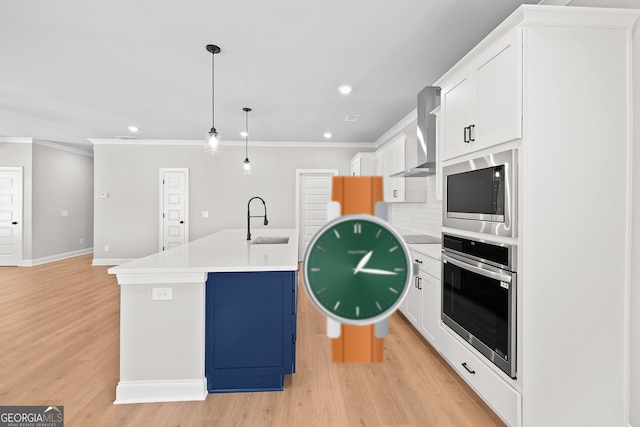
1:16
